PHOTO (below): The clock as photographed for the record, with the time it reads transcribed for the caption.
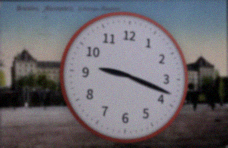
9:18
